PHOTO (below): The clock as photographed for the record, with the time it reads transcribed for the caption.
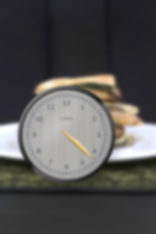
4:22
